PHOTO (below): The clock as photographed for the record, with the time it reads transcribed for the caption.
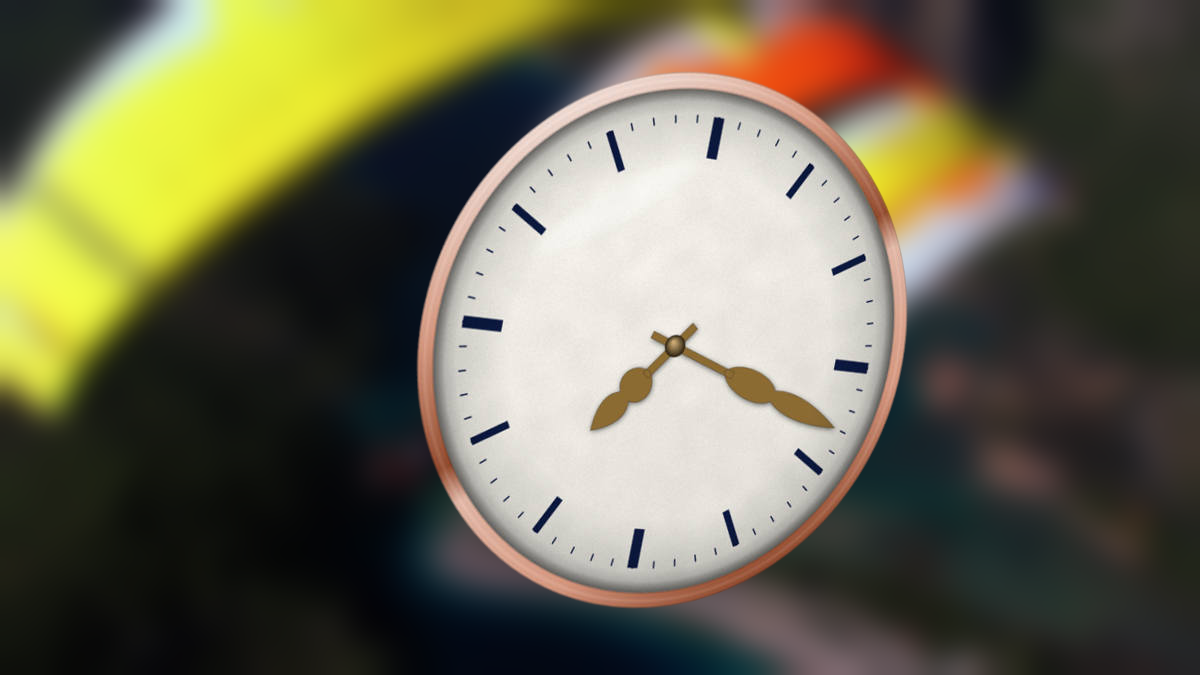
7:18
